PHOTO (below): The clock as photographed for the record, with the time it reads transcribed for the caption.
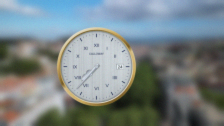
7:37
